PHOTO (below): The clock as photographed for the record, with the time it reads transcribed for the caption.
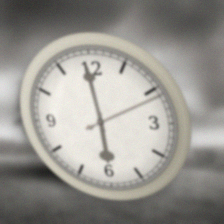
5:59:11
